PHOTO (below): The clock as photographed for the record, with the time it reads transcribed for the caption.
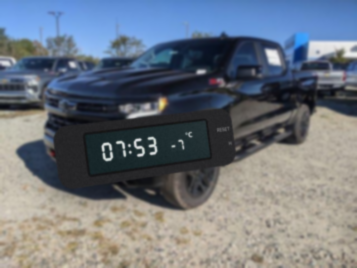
7:53
